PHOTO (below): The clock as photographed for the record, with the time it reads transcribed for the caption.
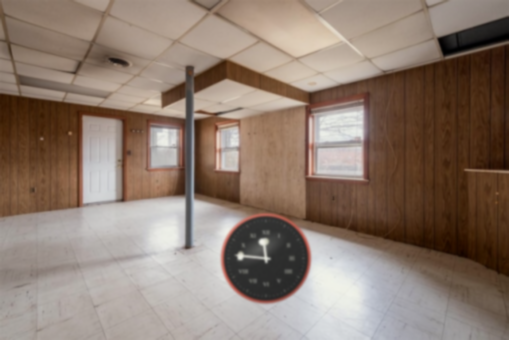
11:46
